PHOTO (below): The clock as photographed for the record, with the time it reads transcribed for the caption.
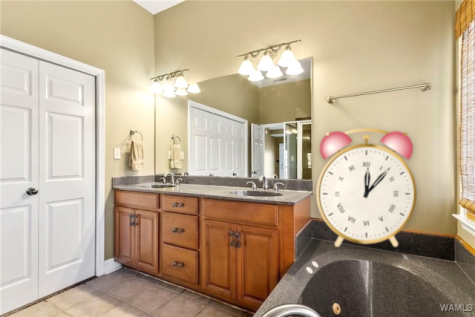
12:07
